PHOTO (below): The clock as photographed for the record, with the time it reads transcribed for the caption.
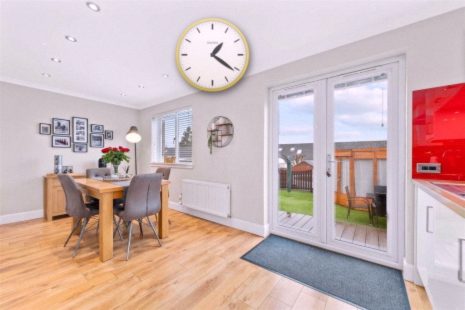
1:21
